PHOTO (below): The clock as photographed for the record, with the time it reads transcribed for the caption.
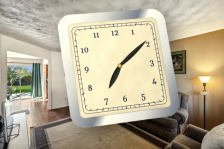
7:09
